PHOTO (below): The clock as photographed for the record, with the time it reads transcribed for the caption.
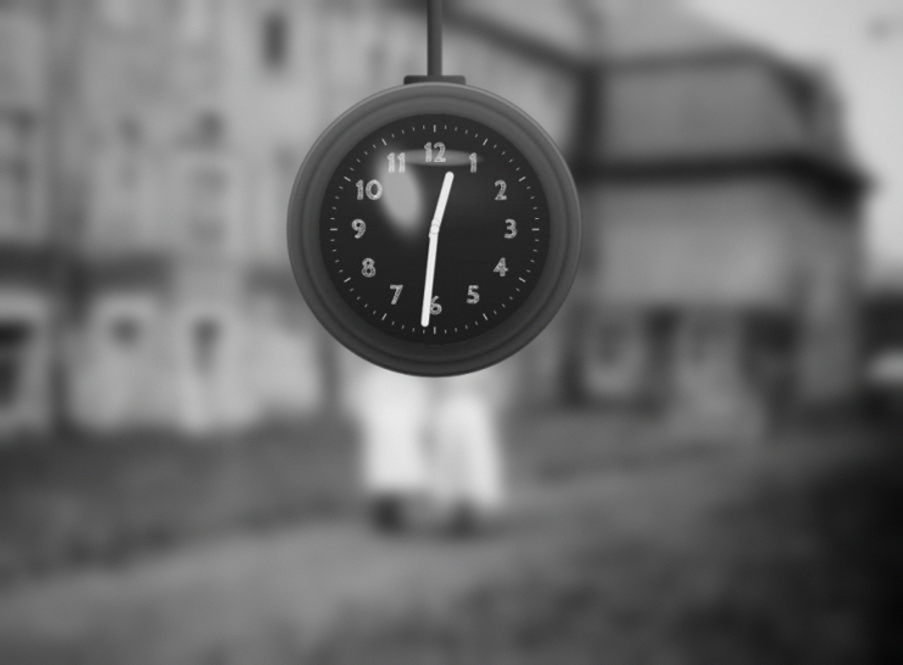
12:31
